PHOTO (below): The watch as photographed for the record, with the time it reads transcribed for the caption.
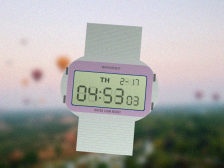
4:53:03
